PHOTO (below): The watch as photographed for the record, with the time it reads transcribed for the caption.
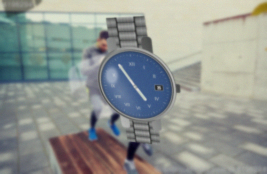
4:55
